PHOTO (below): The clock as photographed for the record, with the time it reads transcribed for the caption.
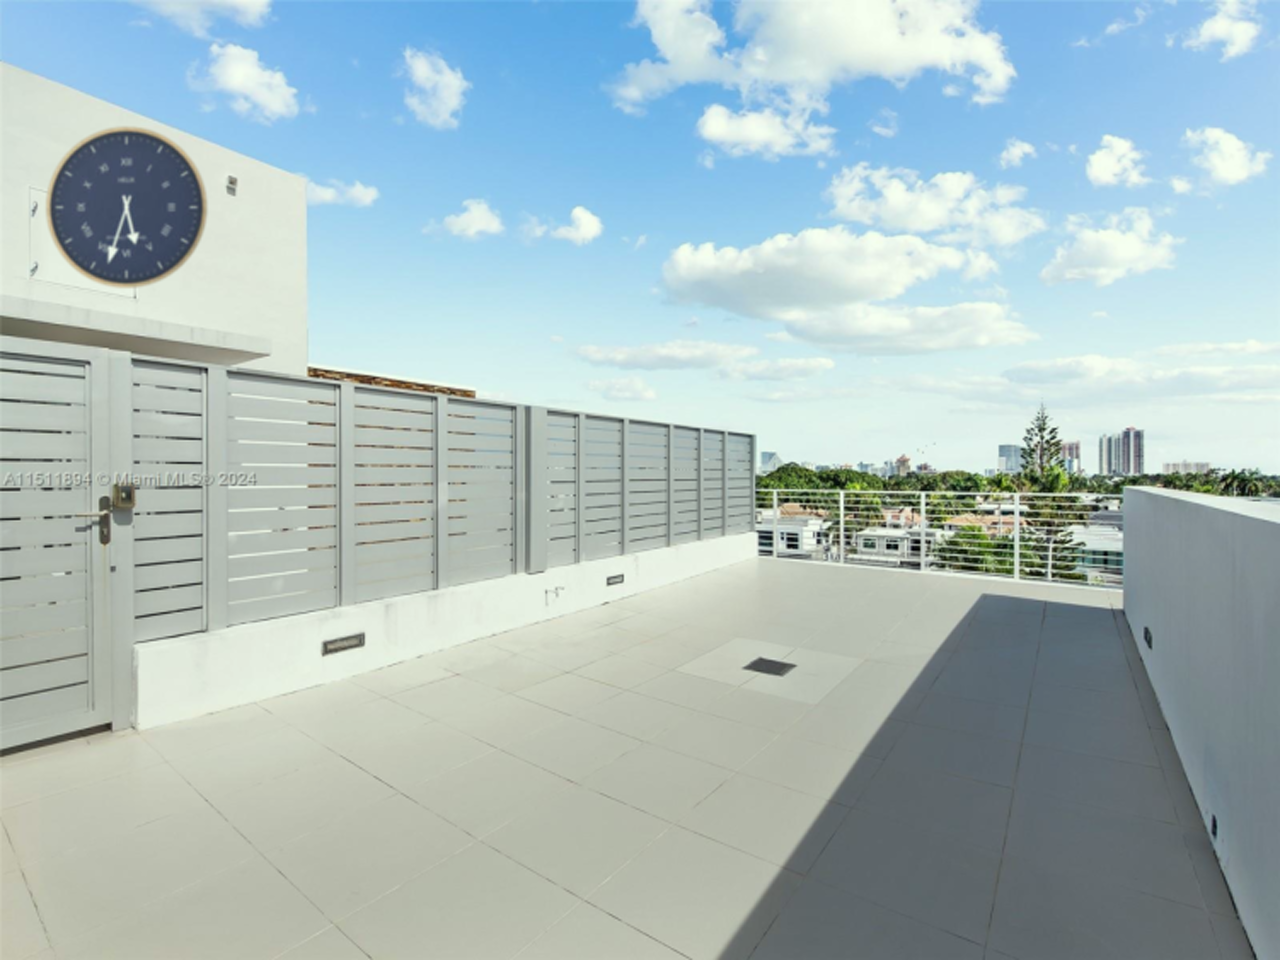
5:33
